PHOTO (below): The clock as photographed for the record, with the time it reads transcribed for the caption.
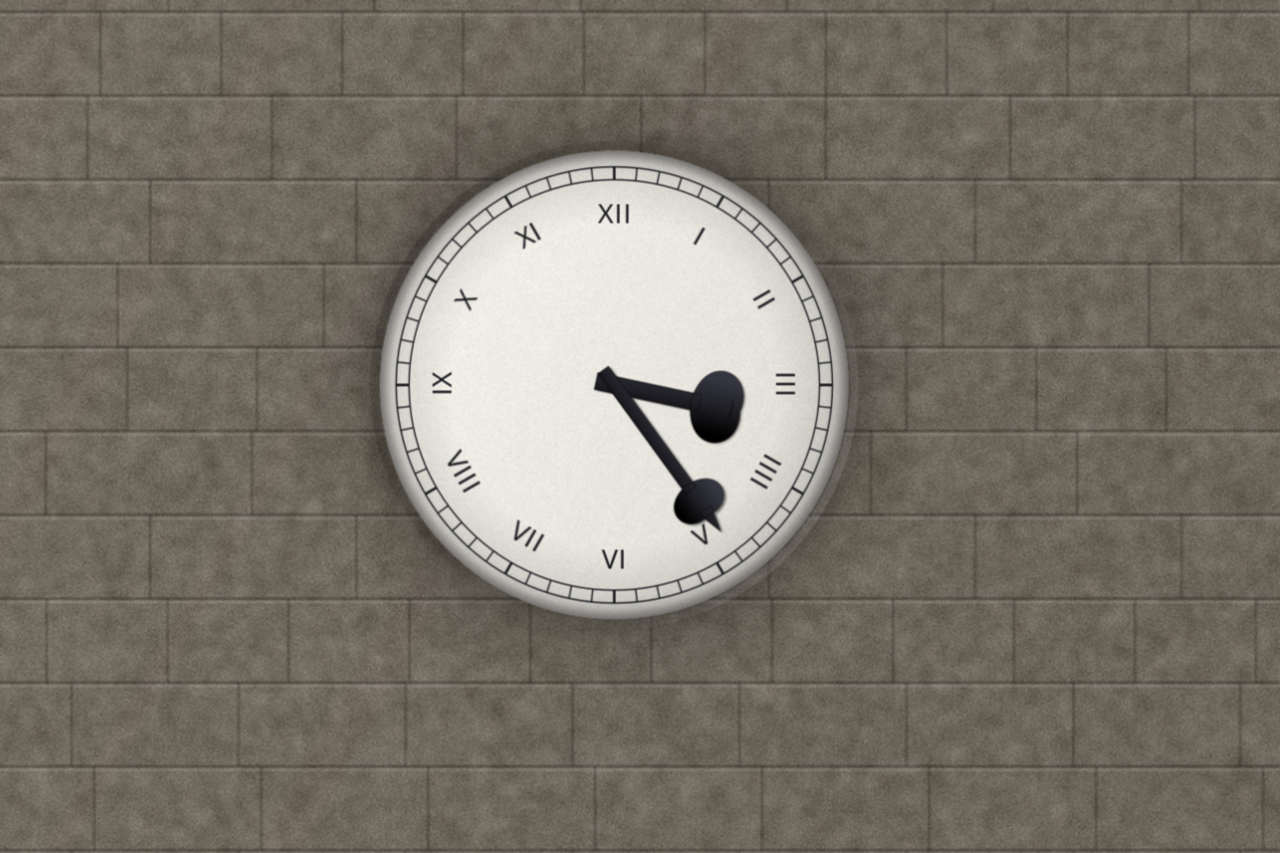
3:24
